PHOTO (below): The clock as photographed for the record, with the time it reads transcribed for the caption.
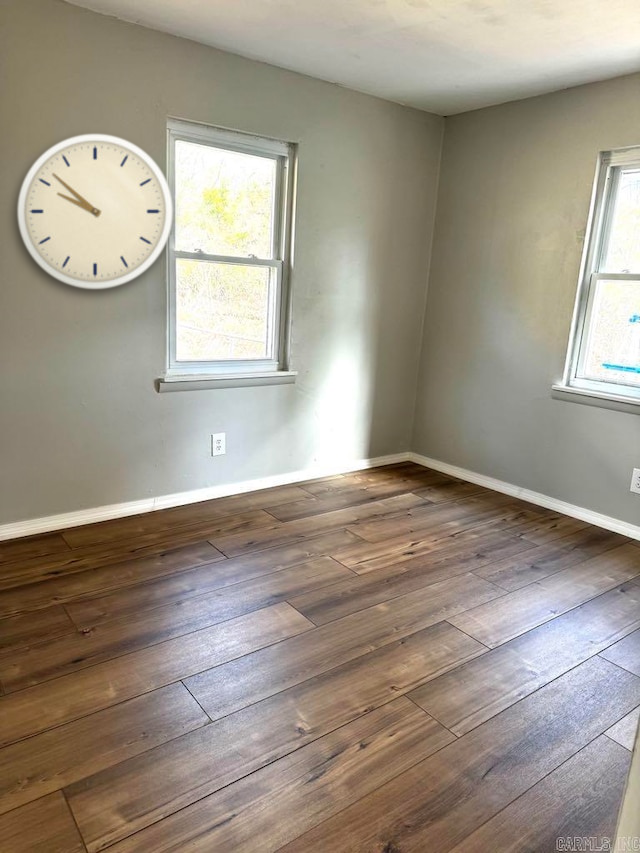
9:52
